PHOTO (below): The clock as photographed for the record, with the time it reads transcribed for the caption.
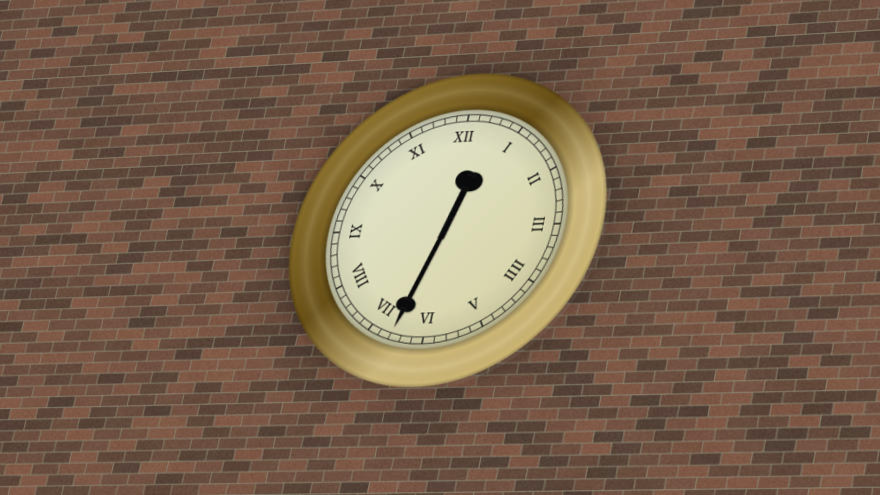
12:33
